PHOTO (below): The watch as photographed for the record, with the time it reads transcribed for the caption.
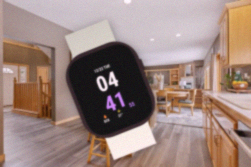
4:41
